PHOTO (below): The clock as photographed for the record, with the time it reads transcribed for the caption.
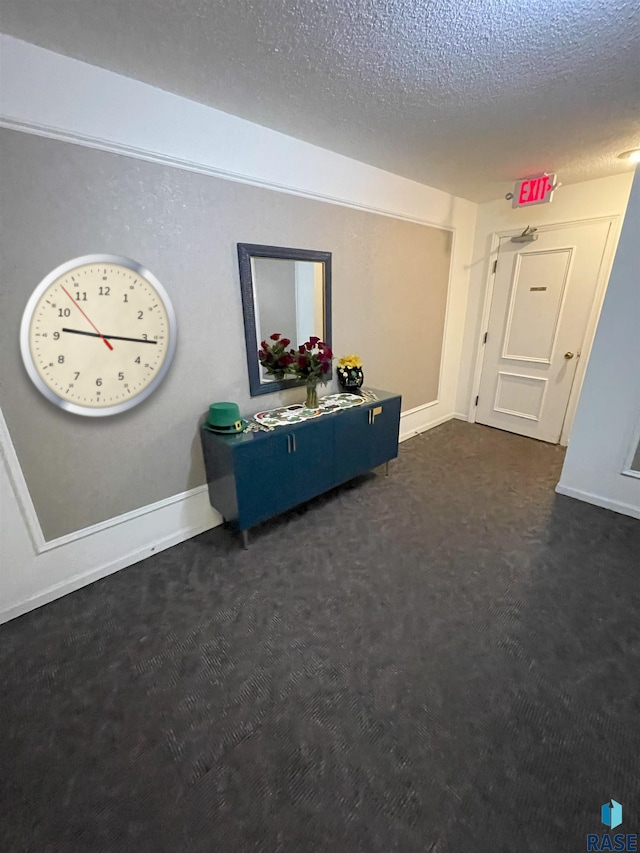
9:15:53
